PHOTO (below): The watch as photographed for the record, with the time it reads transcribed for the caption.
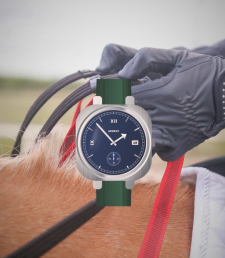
1:53
